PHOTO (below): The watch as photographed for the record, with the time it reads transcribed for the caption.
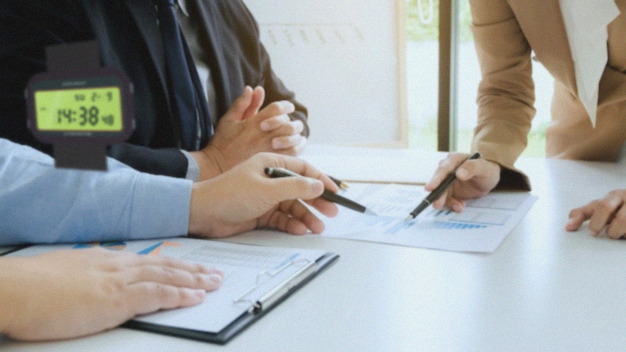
14:38
